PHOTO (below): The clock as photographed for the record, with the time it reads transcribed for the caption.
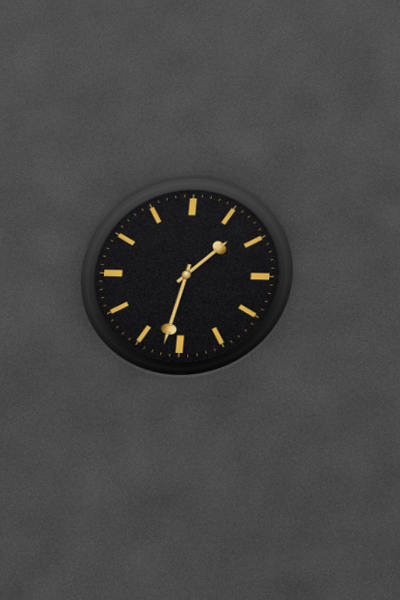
1:32
